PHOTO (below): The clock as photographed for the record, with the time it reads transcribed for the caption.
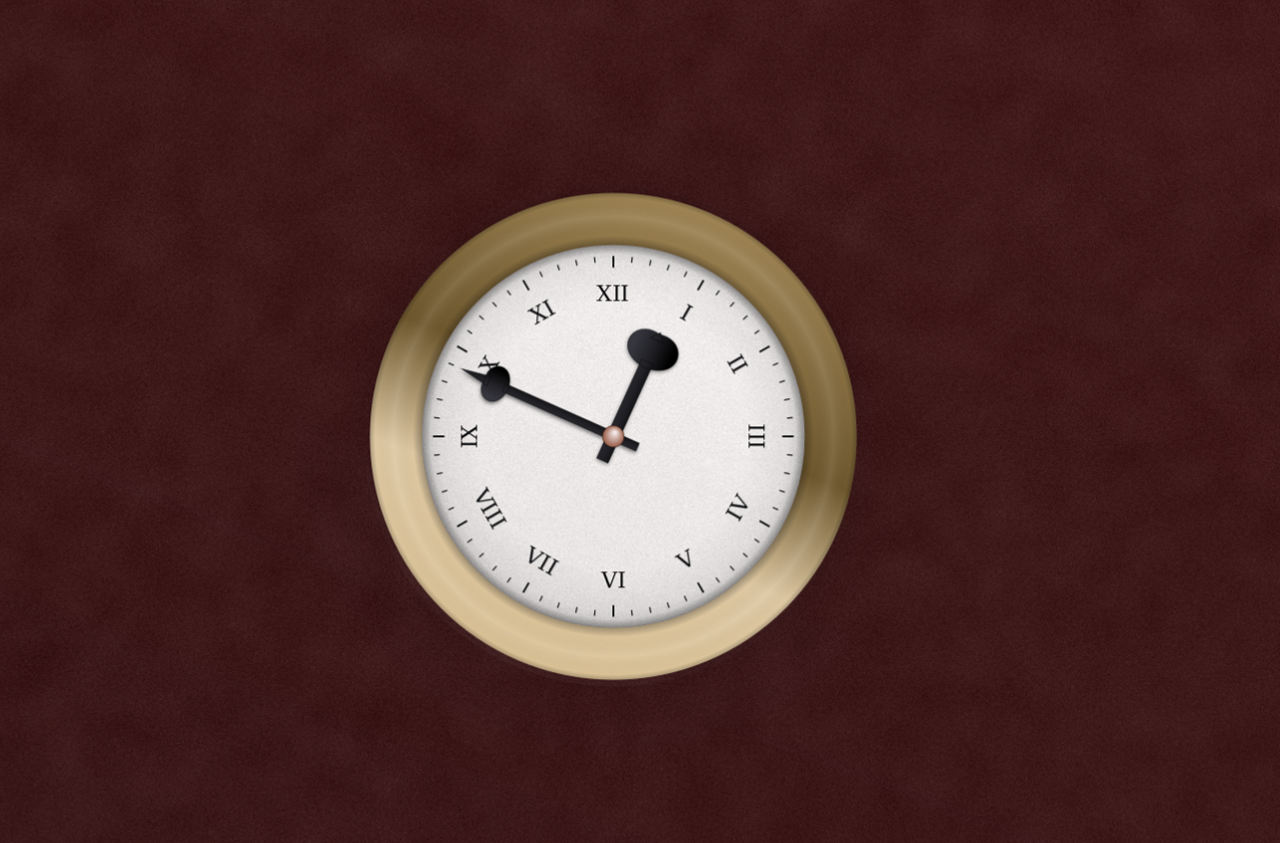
12:49
